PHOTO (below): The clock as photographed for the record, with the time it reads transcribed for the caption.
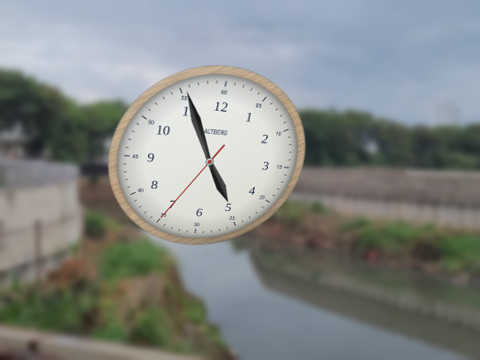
4:55:35
